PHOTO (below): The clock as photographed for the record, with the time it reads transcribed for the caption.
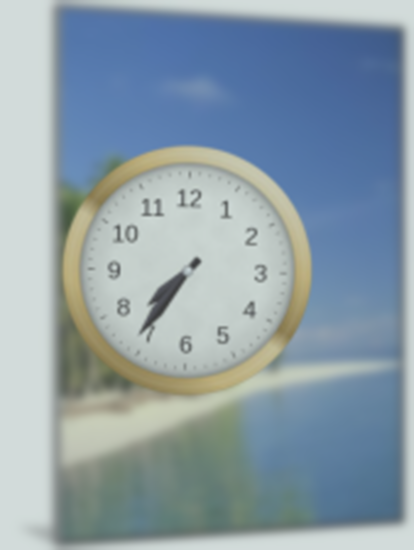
7:36
